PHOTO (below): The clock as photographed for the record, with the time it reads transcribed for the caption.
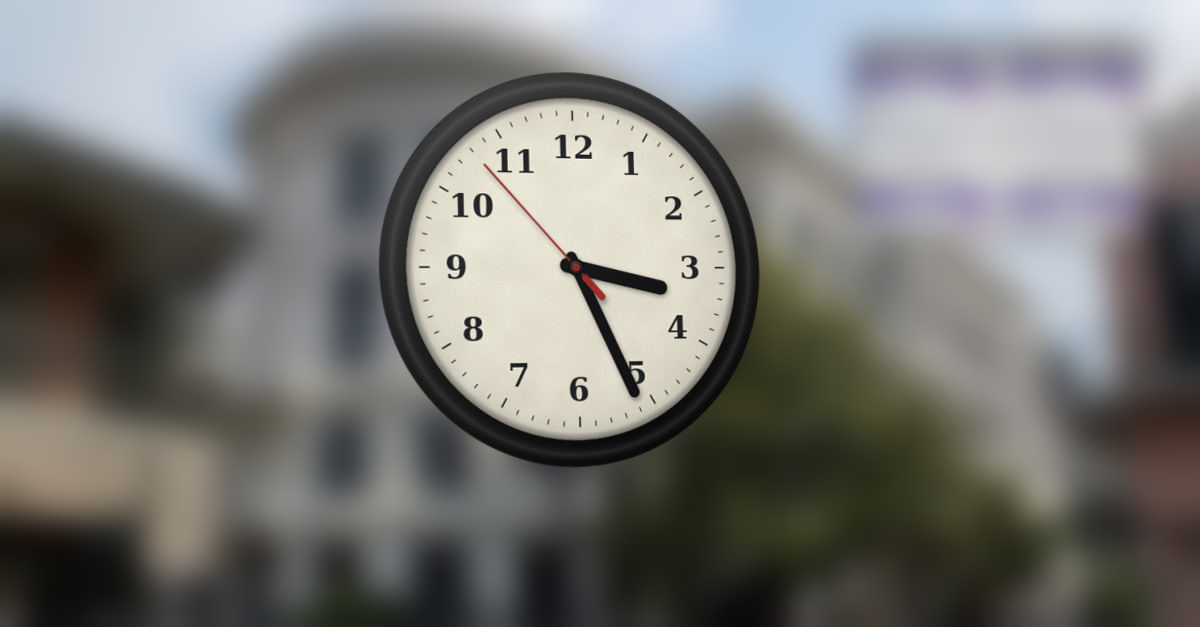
3:25:53
